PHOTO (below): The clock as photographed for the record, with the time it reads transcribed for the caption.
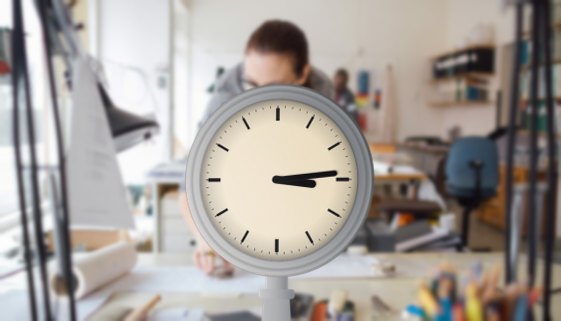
3:14
